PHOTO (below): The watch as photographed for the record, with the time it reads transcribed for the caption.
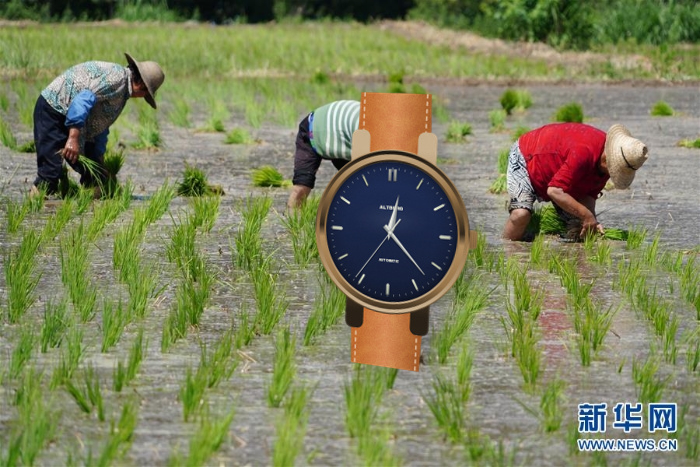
12:22:36
